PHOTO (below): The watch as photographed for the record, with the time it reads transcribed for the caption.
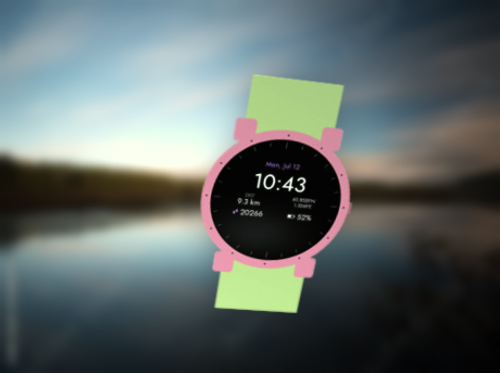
10:43
